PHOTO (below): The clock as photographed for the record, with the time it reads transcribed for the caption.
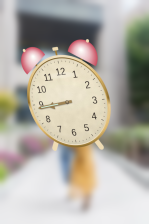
8:44
